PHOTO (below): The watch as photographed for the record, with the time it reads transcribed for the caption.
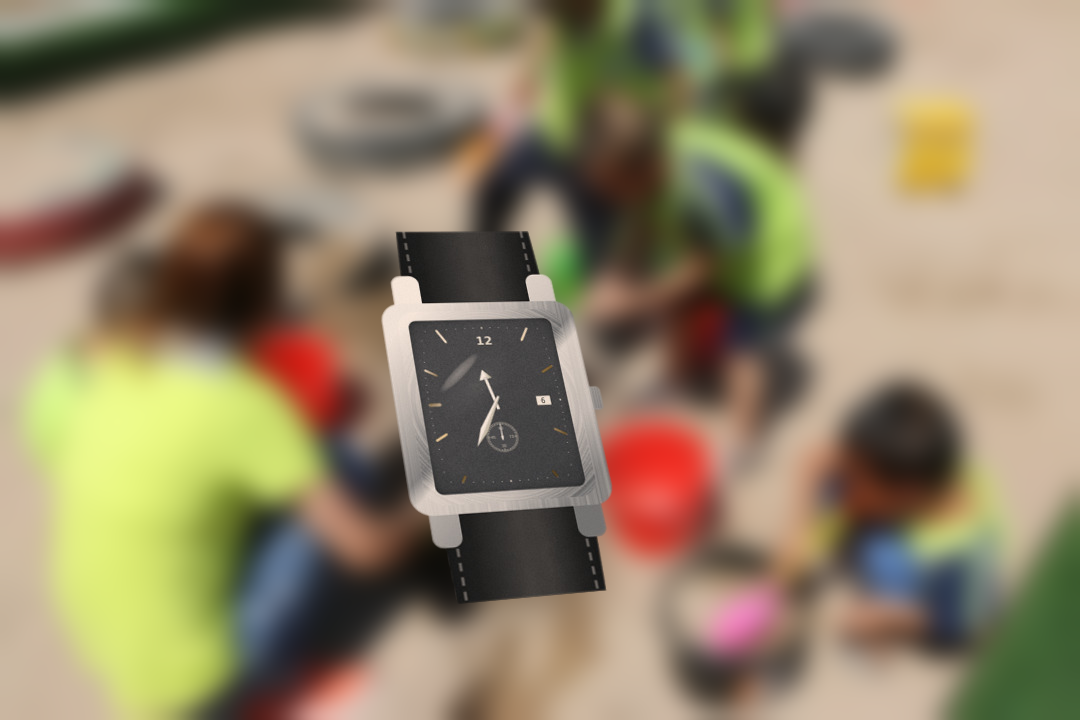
11:35
